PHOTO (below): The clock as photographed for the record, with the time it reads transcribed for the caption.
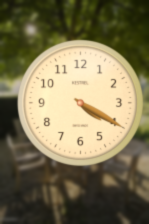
4:20
